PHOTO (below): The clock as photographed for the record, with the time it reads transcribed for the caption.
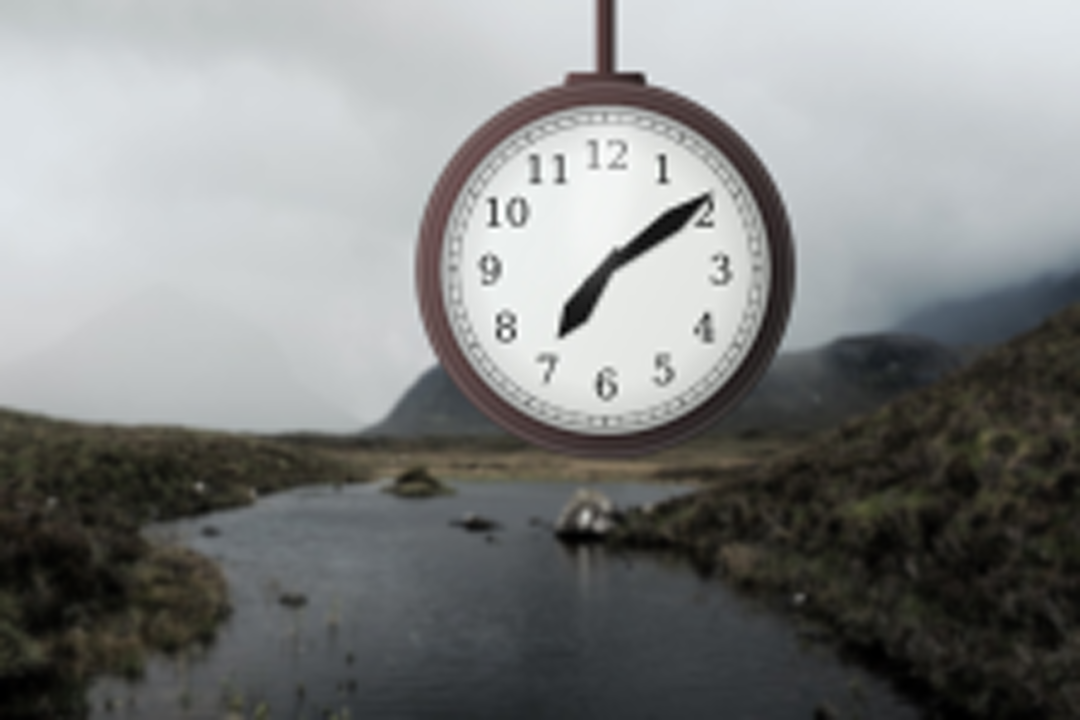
7:09
